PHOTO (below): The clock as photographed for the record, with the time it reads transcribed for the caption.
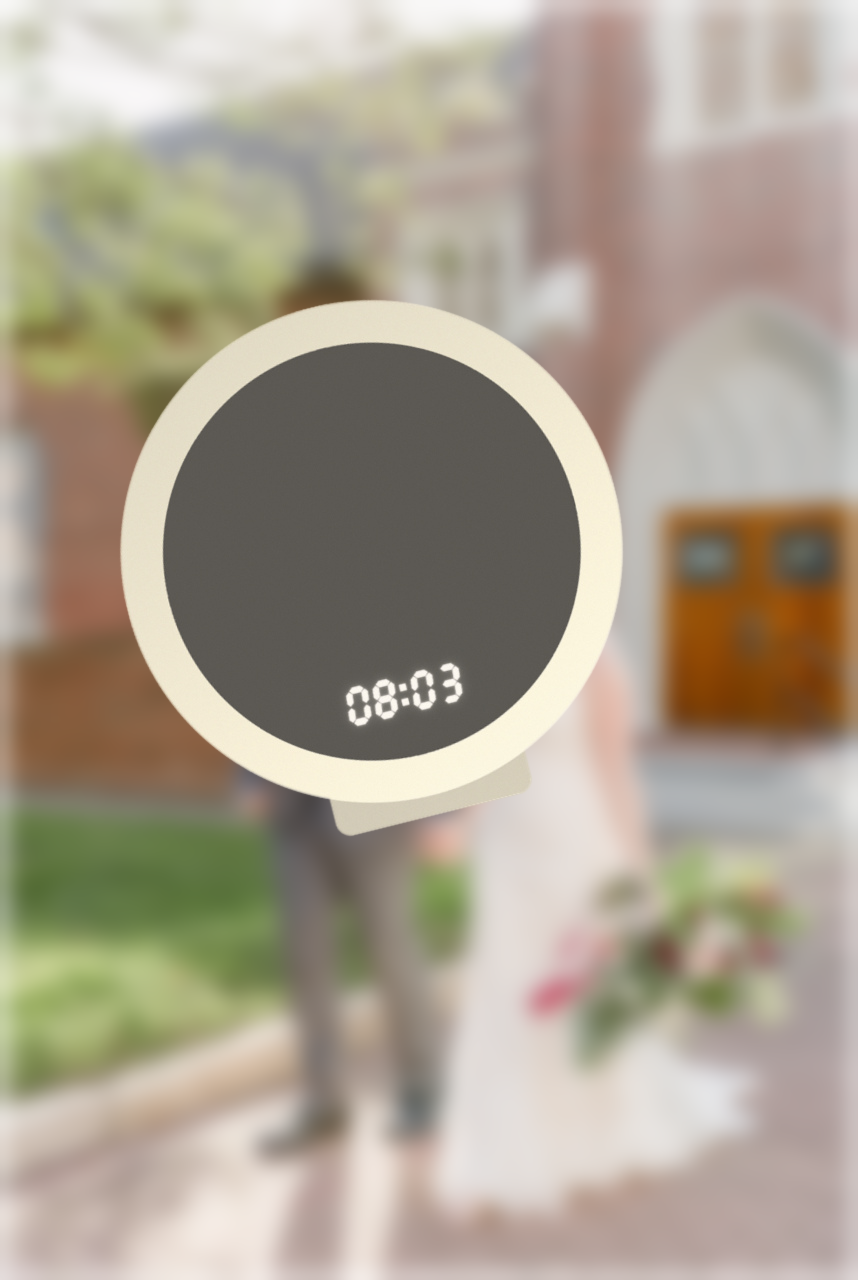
8:03
